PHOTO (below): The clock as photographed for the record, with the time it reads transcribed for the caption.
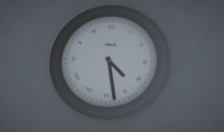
4:28
